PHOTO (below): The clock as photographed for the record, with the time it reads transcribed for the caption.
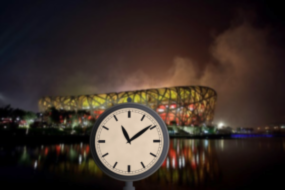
11:09
